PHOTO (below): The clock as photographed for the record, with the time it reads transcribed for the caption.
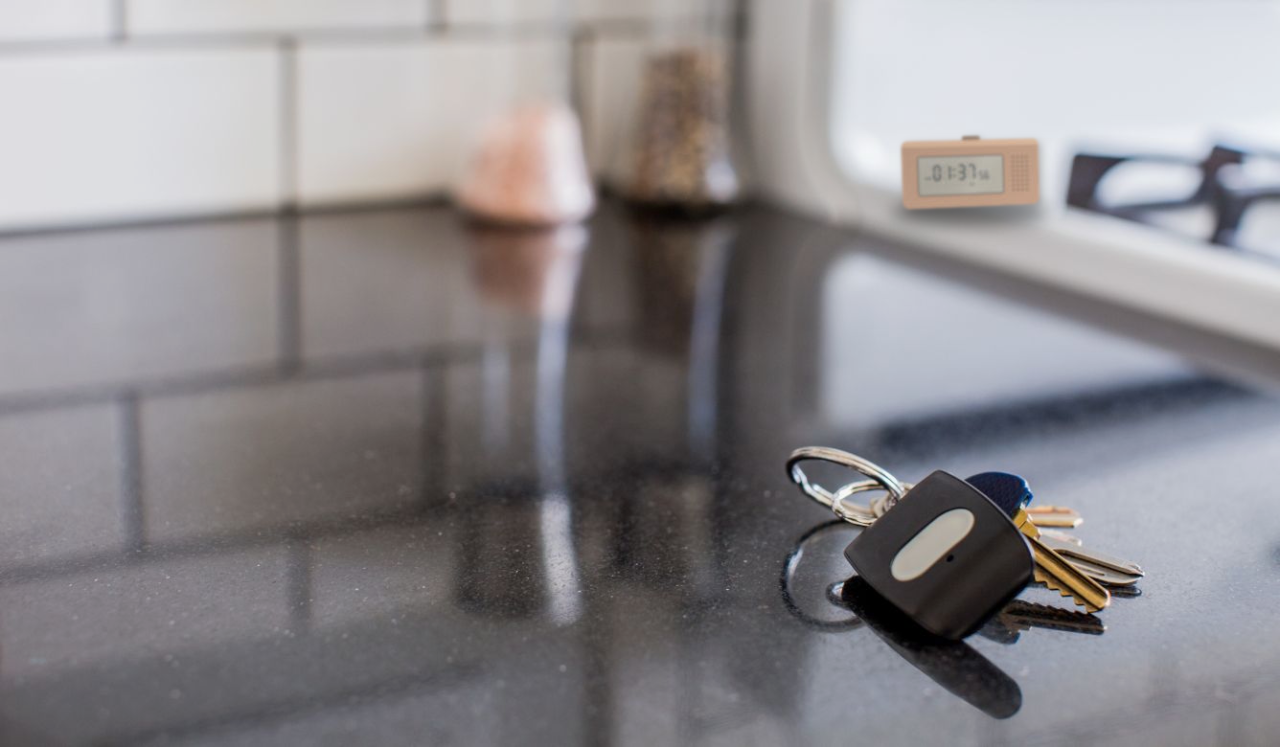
1:37
